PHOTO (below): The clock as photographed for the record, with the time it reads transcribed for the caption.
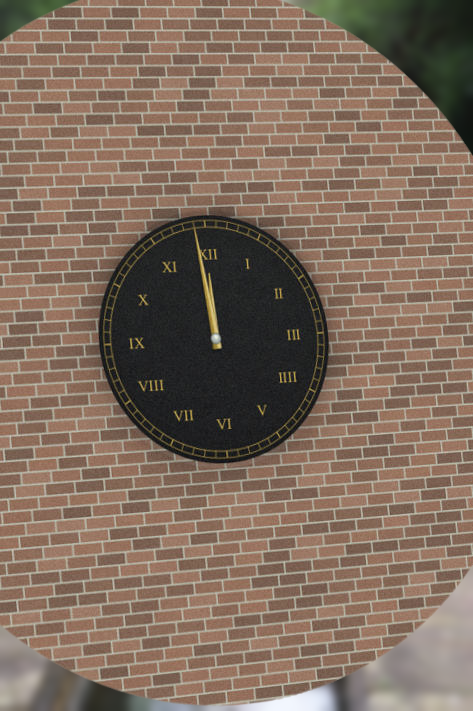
11:59
